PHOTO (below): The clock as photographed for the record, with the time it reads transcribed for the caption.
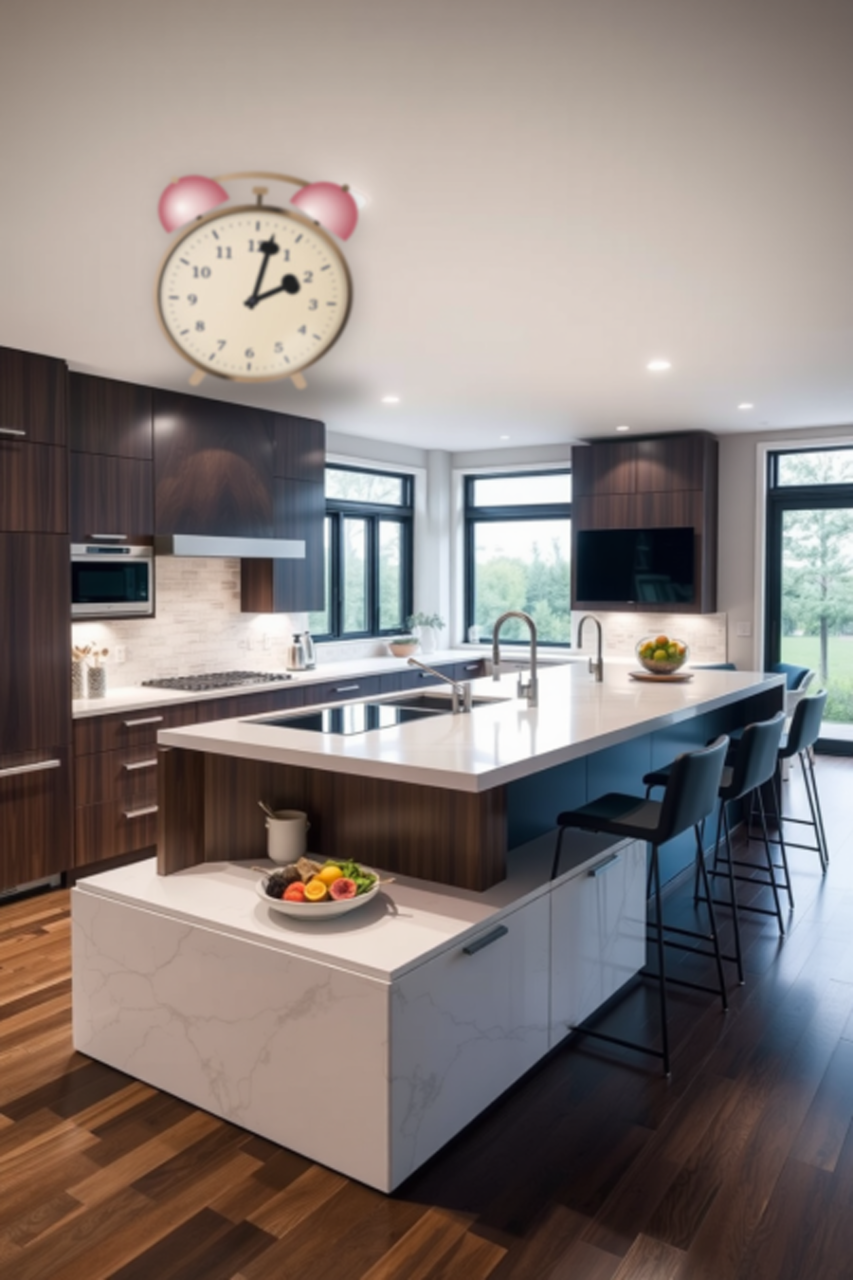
2:02
